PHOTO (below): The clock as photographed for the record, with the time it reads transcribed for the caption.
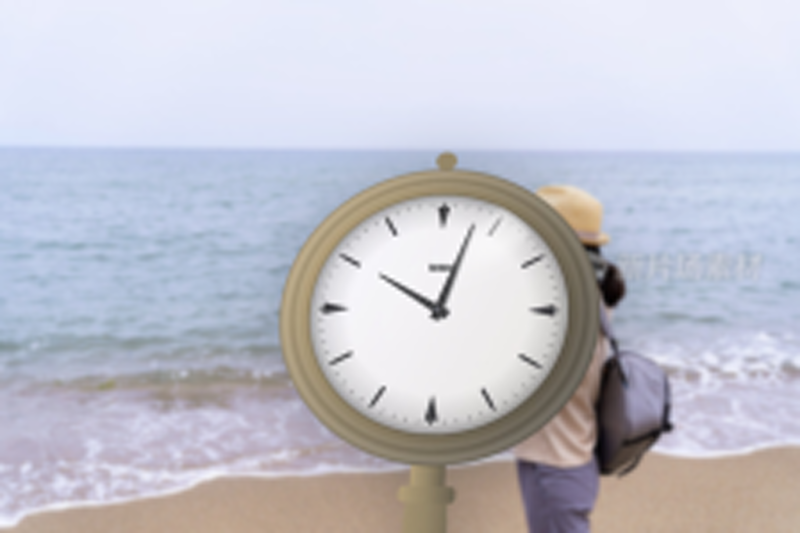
10:03
